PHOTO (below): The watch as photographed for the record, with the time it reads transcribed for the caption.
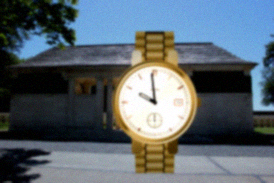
9:59
